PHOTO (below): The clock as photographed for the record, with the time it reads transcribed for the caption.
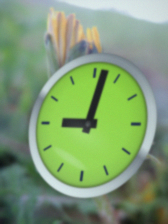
9:02
